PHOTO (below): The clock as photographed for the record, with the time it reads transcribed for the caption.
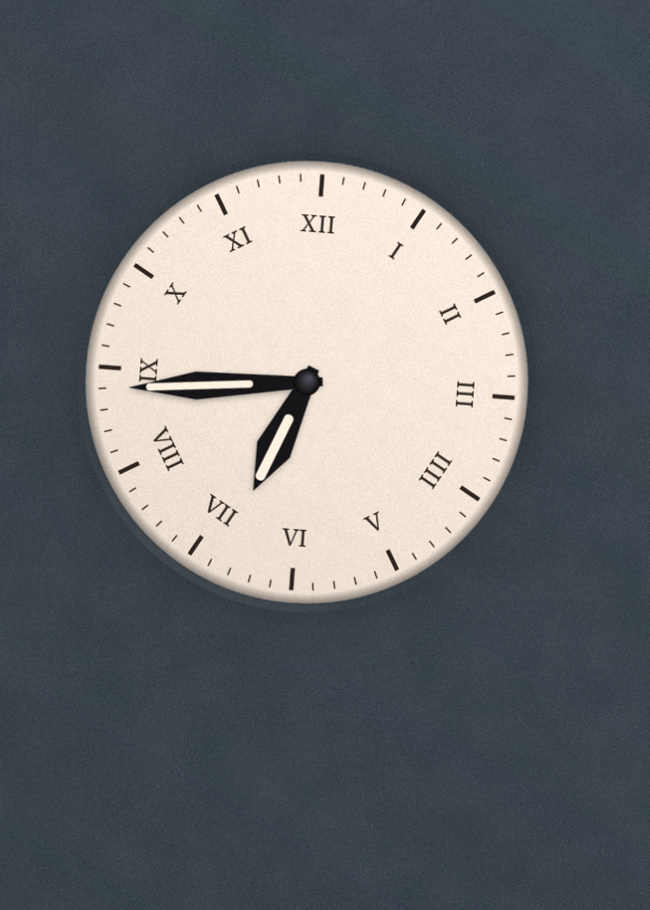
6:44
